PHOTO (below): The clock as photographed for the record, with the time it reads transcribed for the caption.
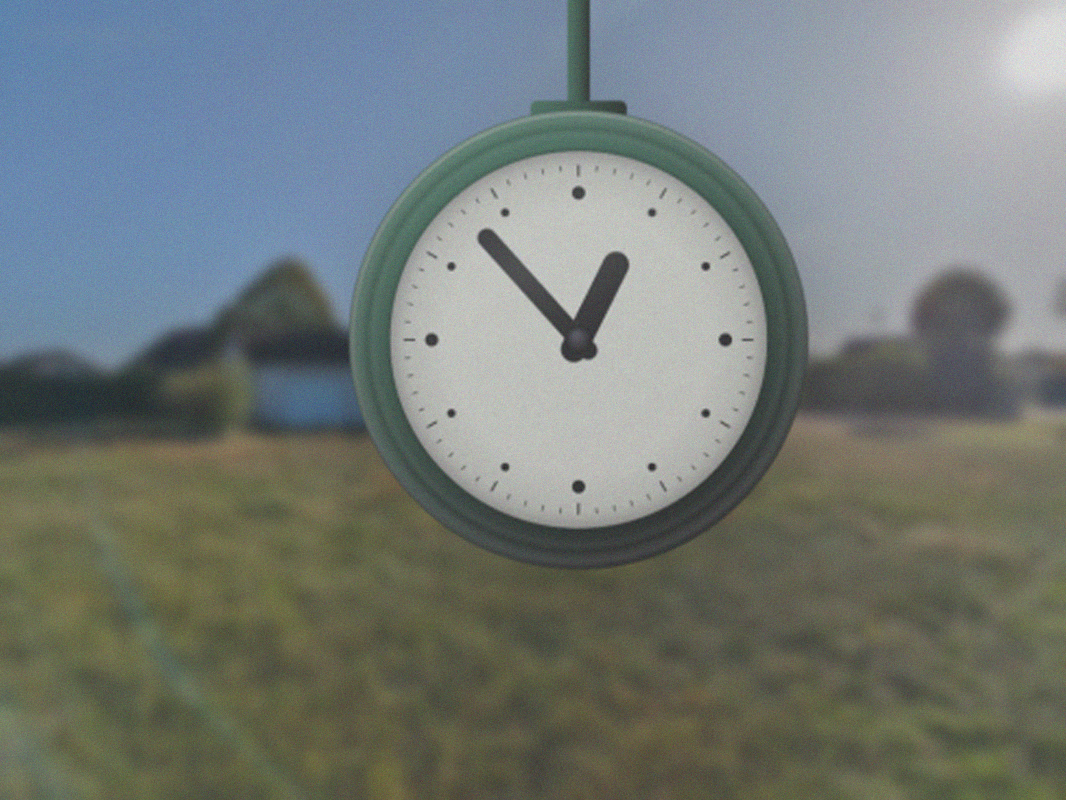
12:53
